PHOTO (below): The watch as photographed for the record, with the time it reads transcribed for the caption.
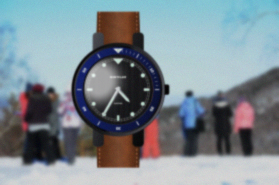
4:35
